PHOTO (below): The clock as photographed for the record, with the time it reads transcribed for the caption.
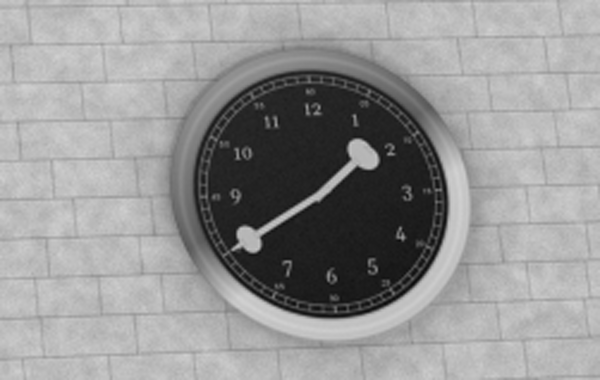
1:40
